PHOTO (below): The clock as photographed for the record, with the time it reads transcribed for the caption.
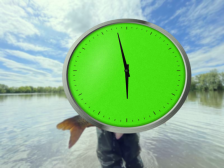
5:58
